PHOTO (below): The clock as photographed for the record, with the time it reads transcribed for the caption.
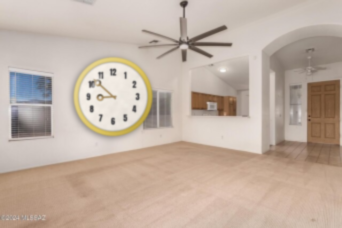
8:52
